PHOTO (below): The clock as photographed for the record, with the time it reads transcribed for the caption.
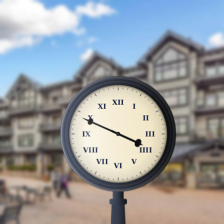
3:49
